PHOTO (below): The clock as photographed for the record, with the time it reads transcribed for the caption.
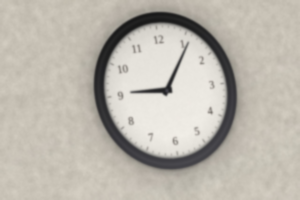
9:06
